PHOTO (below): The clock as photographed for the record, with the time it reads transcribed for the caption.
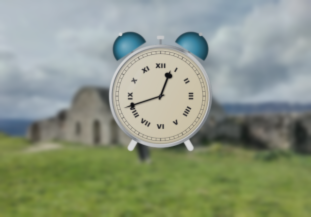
12:42
